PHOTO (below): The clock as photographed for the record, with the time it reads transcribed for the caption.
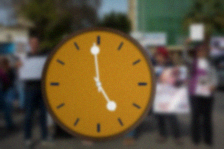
4:59
